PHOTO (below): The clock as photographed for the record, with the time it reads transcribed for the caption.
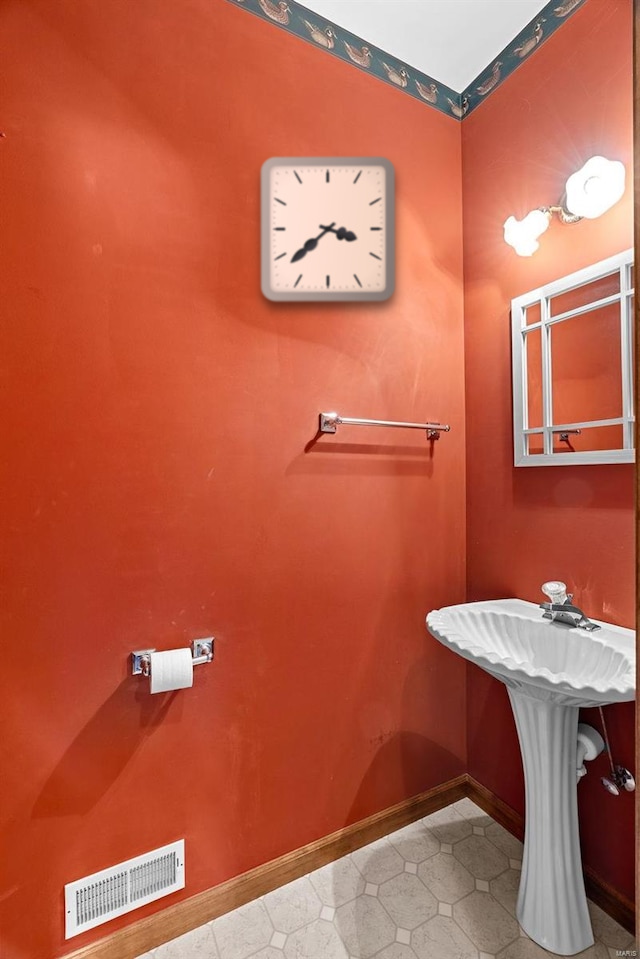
3:38
